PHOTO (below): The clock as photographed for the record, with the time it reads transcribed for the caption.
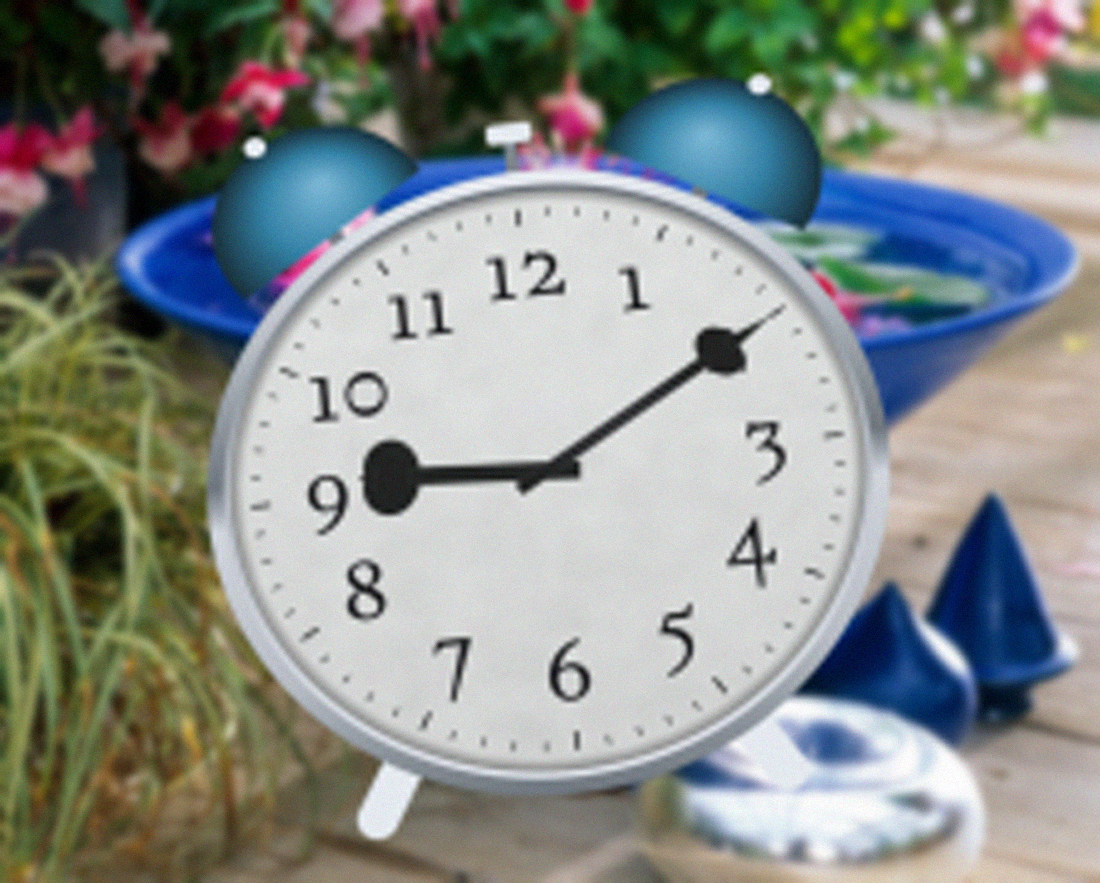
9:10
